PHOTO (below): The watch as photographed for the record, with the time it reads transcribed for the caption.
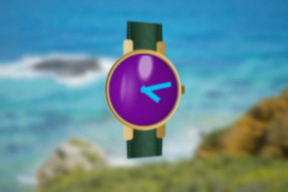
4:13
